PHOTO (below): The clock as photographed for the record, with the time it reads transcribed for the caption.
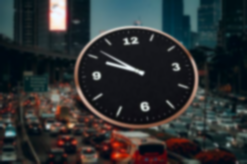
9:52
